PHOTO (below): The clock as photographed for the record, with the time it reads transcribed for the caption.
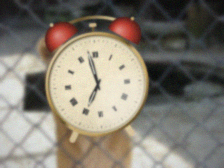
6:58
